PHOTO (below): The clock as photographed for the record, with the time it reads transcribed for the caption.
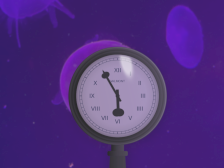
5:55
